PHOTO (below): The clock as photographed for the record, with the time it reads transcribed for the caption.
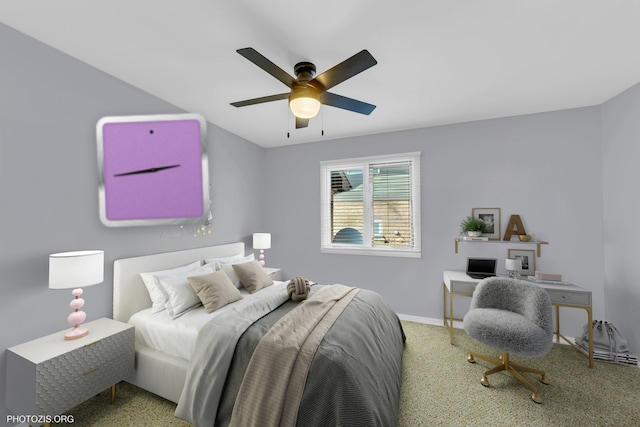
2:44
